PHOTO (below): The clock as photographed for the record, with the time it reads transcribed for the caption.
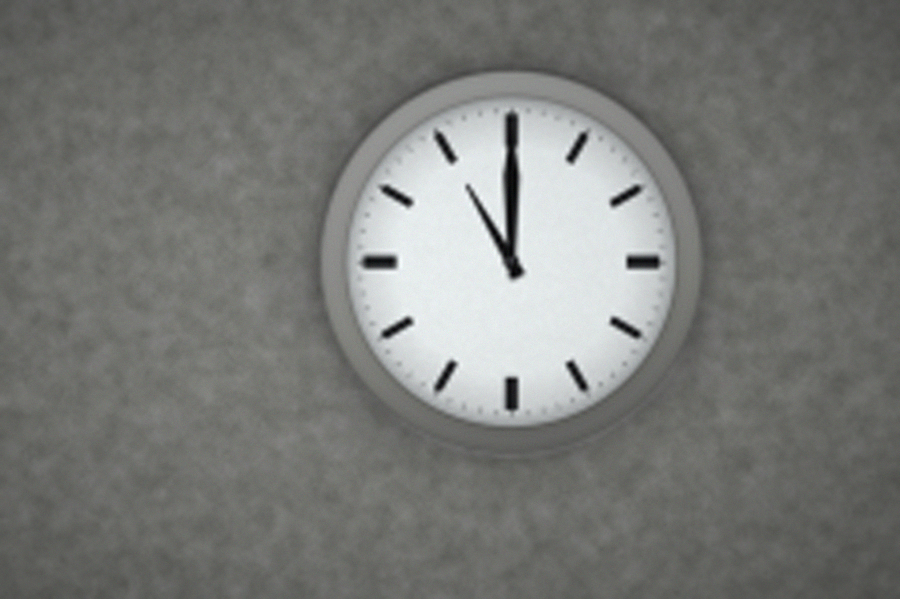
11:00
